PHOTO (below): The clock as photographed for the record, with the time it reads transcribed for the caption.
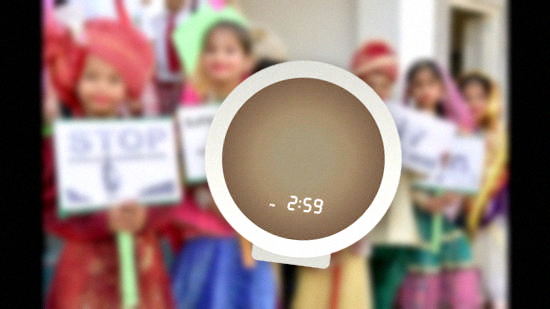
2:59
